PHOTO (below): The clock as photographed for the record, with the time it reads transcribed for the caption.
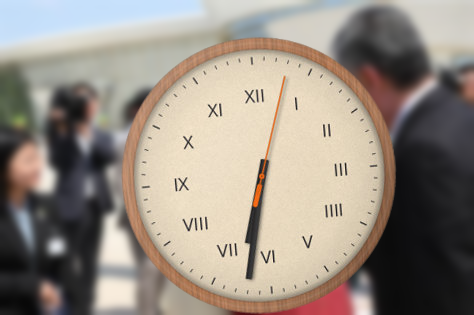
6:32:03
